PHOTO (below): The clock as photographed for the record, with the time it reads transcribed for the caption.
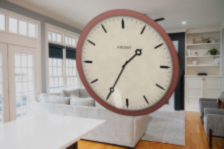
1:35
